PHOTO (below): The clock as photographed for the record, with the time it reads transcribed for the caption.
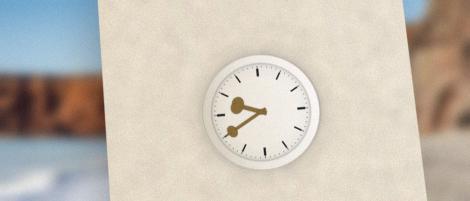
9:40
